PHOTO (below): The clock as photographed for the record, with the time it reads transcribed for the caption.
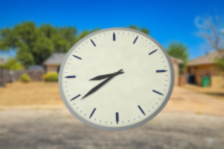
8:39
